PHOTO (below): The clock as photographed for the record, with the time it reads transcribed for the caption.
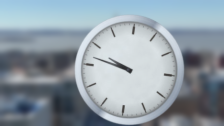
9:47
